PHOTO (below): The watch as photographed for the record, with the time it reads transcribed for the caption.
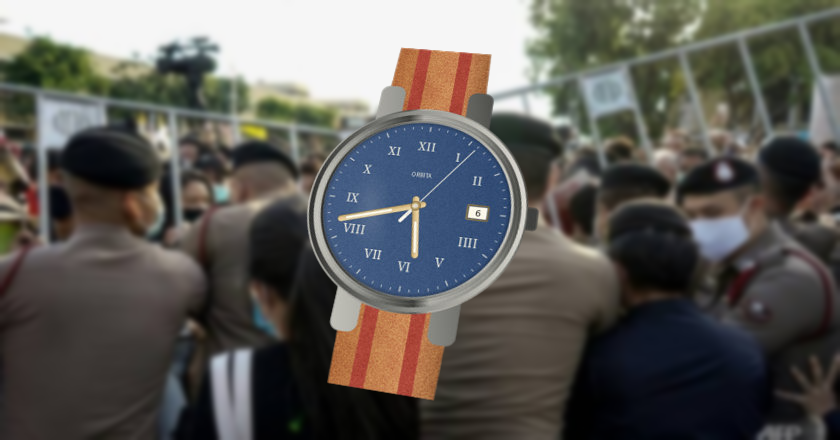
5:42:06
